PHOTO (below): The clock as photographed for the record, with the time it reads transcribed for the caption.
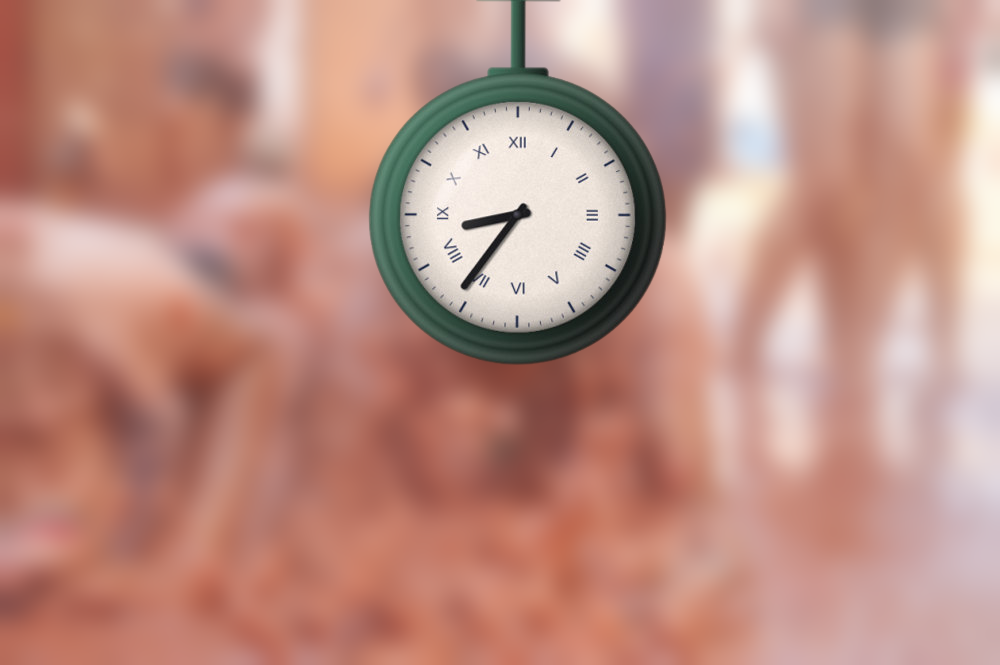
8:36
